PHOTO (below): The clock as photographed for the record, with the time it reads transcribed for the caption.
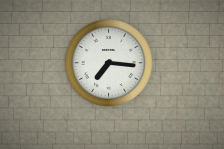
7:16
